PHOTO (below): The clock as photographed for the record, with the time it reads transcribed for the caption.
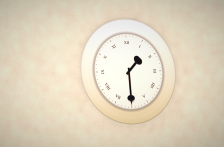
1:30
